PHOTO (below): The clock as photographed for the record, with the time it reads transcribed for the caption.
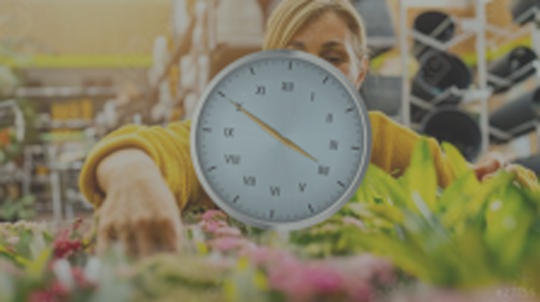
3:50
